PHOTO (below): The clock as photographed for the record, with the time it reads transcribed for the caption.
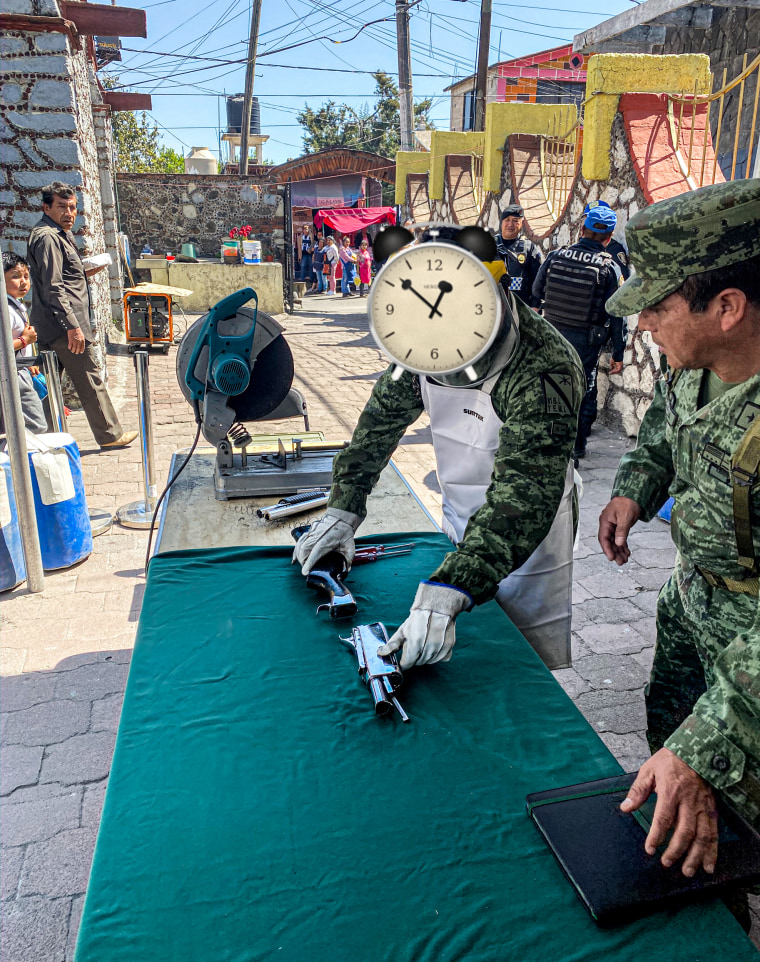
12:52
